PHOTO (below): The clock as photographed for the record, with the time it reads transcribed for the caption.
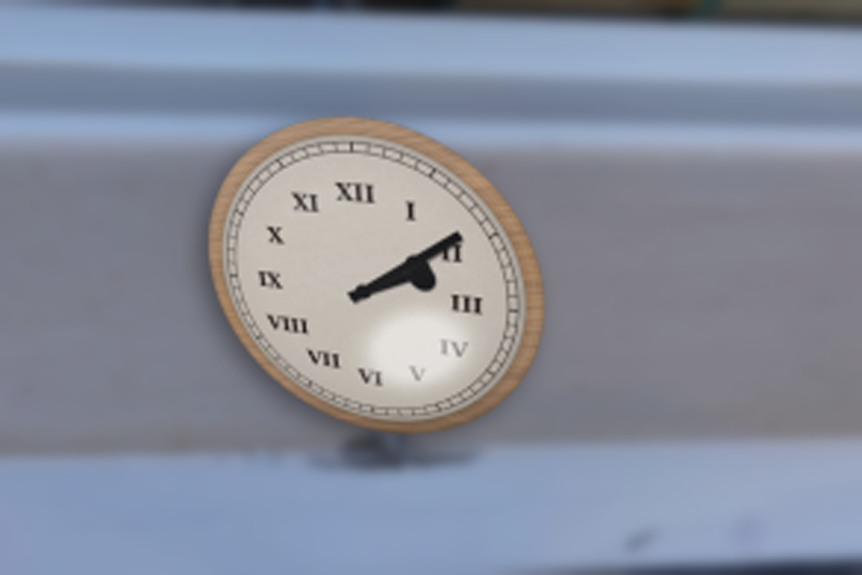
2:09
